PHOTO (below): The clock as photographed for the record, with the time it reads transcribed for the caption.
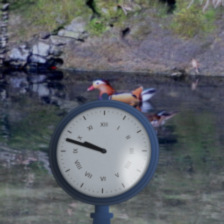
9:48
